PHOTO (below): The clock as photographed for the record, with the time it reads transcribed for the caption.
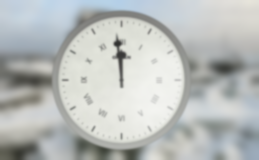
11:59
